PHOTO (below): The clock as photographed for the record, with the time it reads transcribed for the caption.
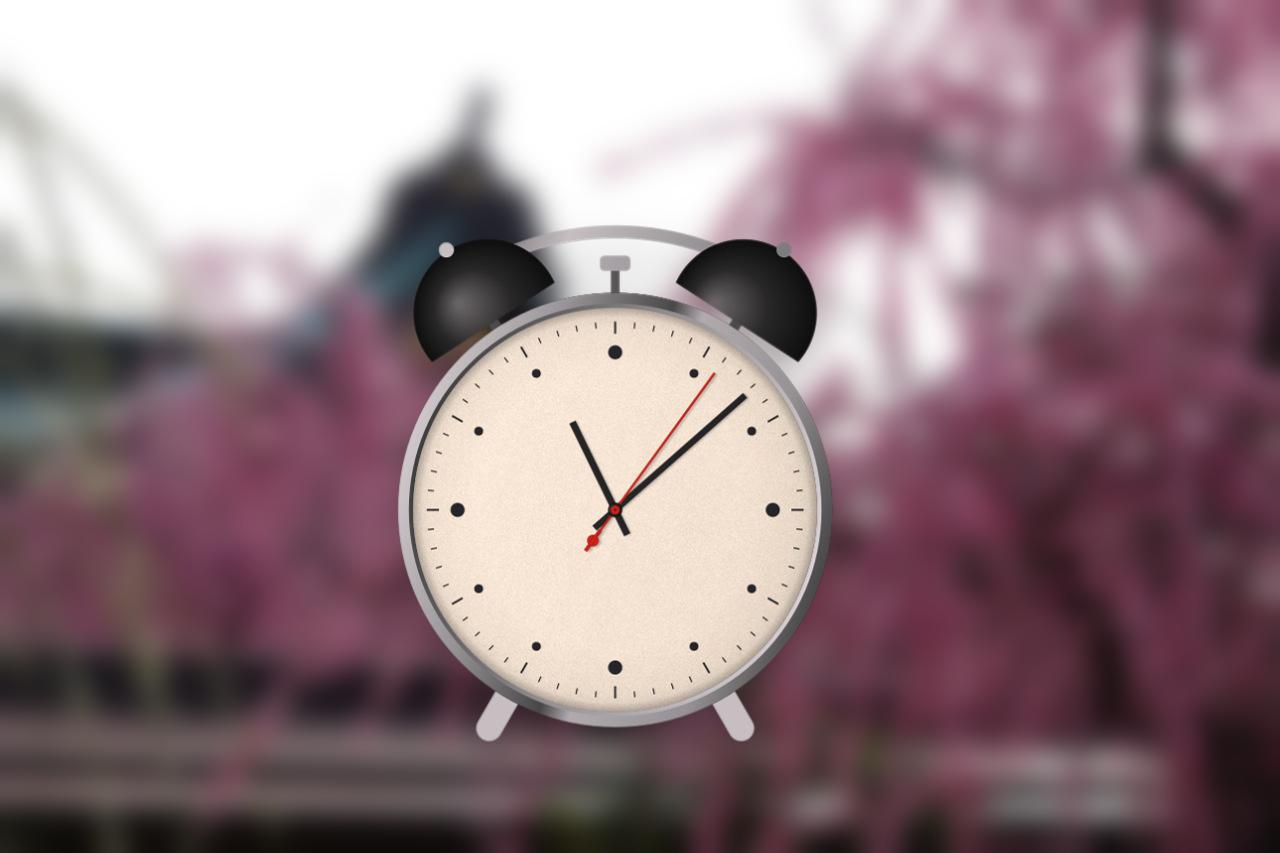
11:08:06
